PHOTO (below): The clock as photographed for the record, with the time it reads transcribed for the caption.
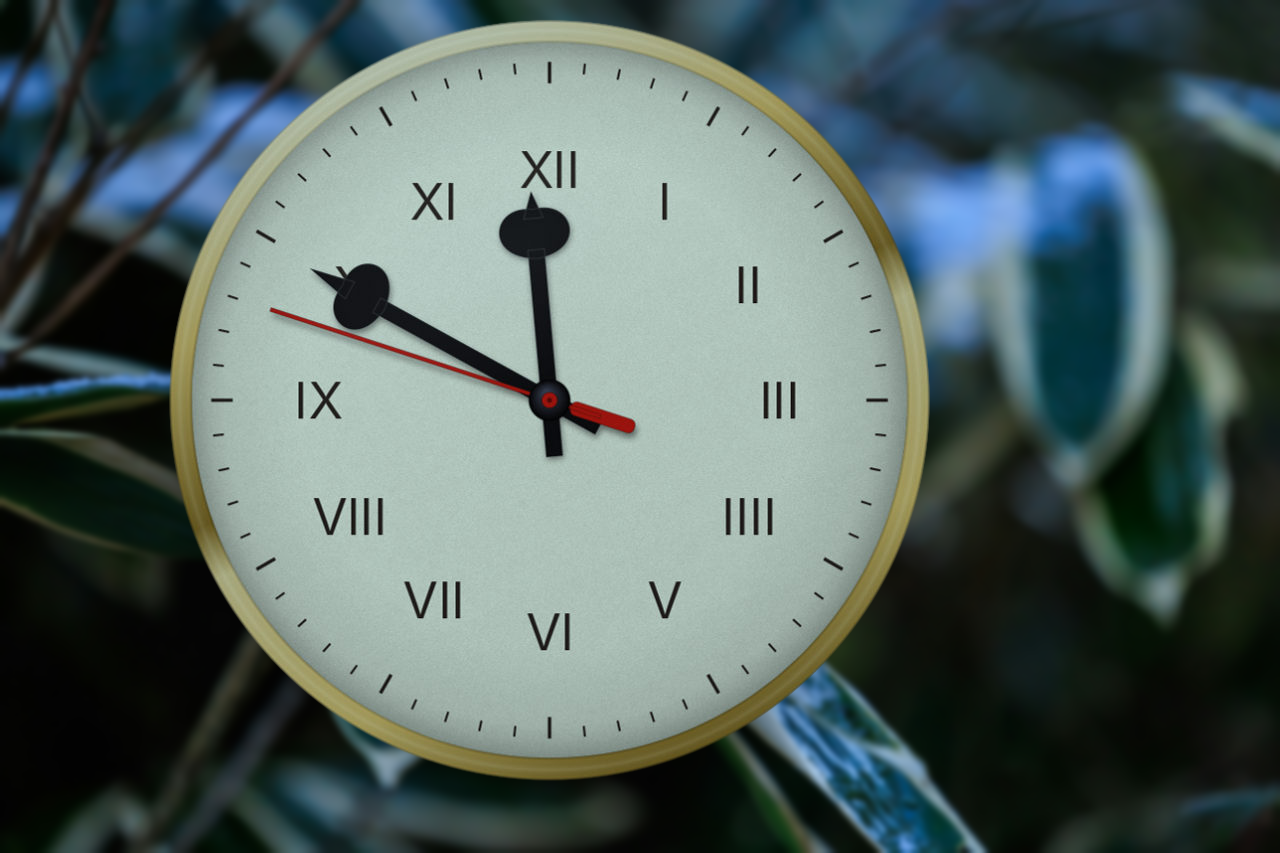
11:49:48
